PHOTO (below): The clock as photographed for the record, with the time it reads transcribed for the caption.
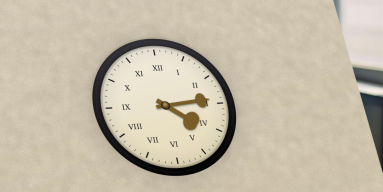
4:14
